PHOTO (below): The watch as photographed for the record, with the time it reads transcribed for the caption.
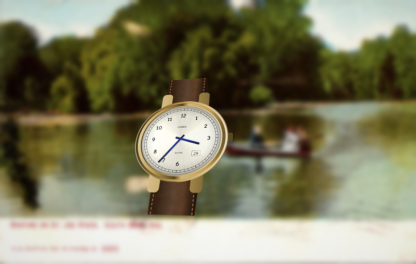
3:36
